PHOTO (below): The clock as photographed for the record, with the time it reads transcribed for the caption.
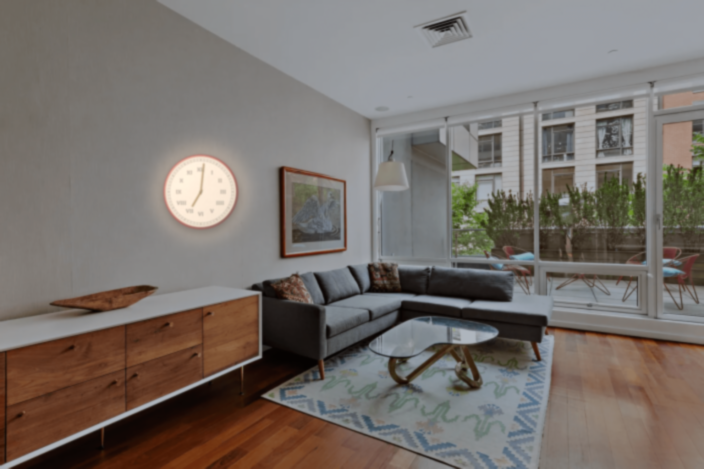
7:01
